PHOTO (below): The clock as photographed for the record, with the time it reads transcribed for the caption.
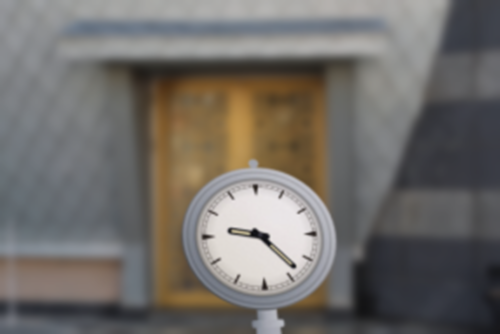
9:23
